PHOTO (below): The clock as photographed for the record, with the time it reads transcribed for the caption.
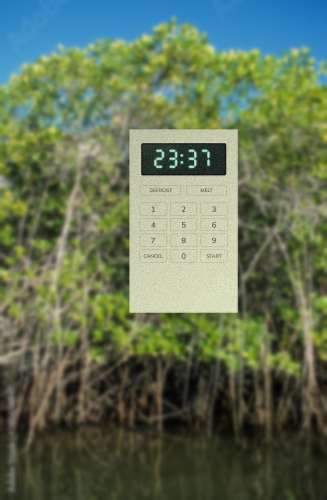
23:37
